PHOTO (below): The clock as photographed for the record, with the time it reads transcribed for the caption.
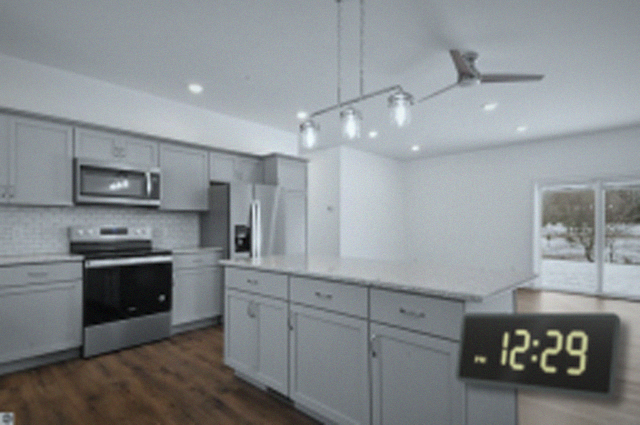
12:29
